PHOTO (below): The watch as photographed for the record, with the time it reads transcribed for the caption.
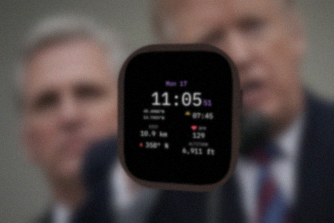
11:05
